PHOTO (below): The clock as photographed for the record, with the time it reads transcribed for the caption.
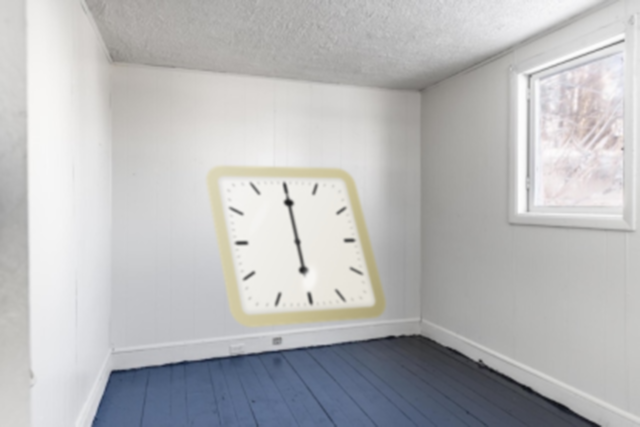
6:00
